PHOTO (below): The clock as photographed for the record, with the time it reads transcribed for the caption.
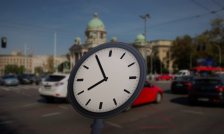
7:55
